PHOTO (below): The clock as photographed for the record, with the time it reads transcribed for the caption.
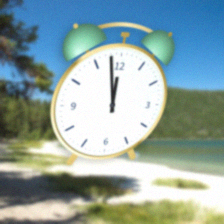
11:58
